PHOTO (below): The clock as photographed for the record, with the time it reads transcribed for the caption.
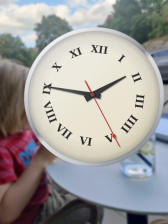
1:45:24
